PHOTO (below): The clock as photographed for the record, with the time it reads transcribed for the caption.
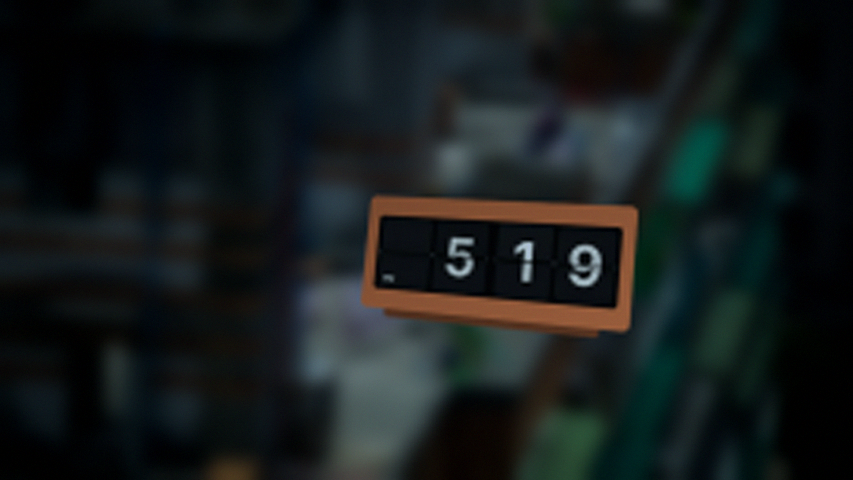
5:19
